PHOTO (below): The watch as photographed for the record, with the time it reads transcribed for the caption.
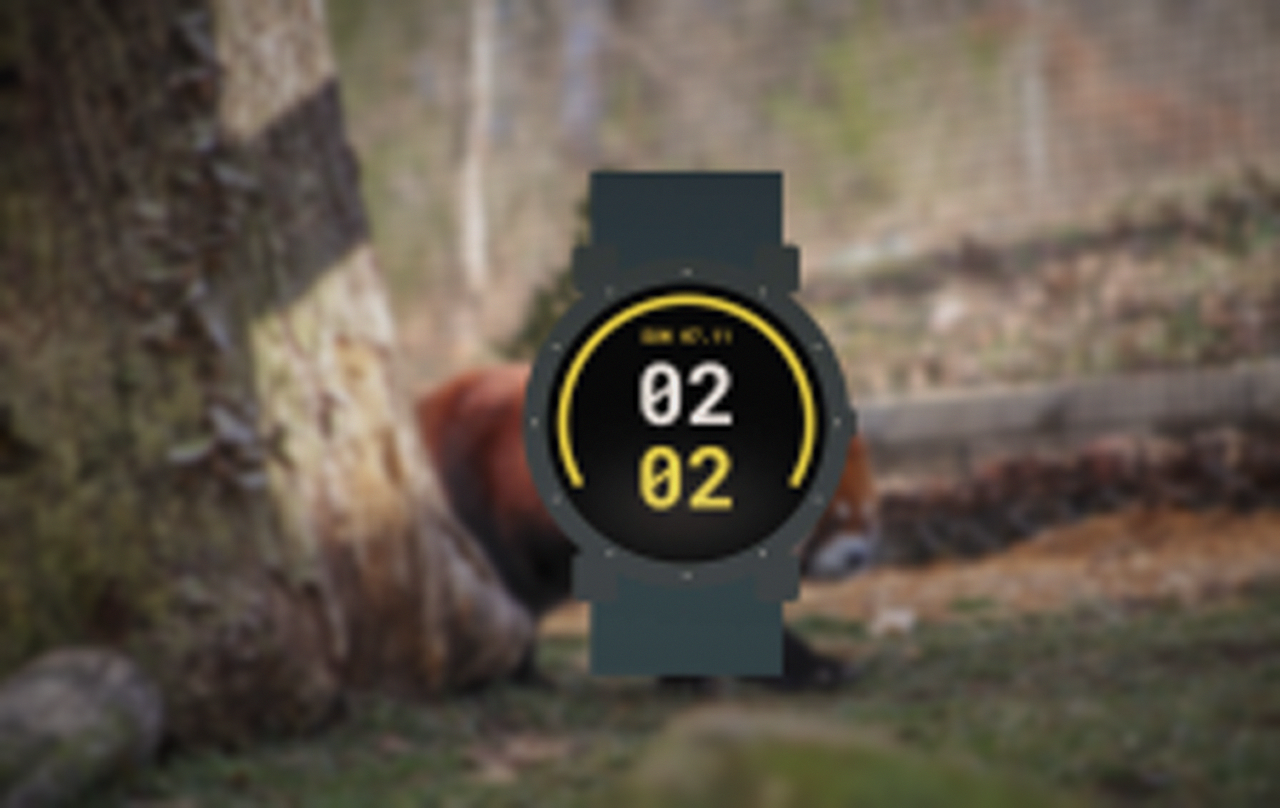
2:02
